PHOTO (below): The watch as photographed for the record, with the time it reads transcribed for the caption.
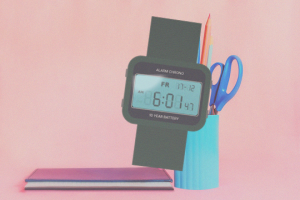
6:01:47
